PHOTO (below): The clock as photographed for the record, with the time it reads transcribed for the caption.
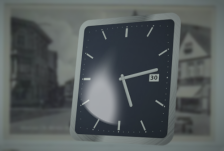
5:13
